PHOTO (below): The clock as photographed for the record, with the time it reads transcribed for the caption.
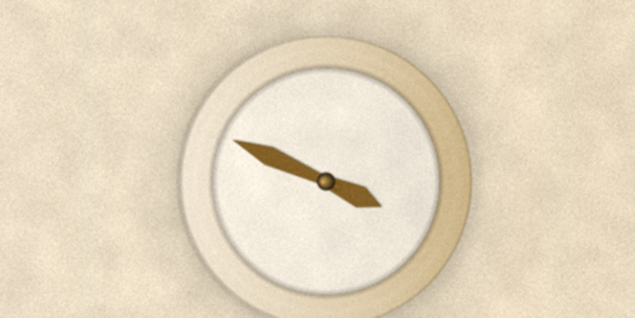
3:49
